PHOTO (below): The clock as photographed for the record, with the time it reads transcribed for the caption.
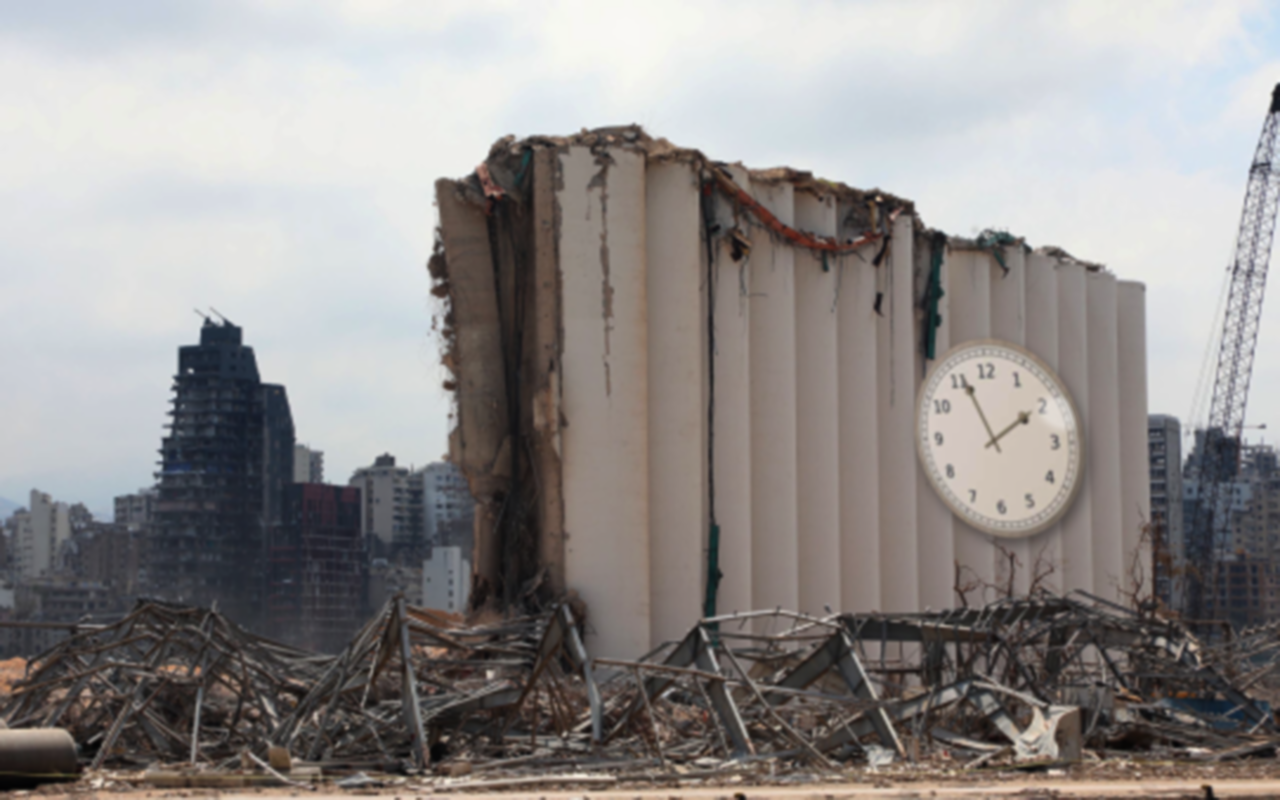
1:56
